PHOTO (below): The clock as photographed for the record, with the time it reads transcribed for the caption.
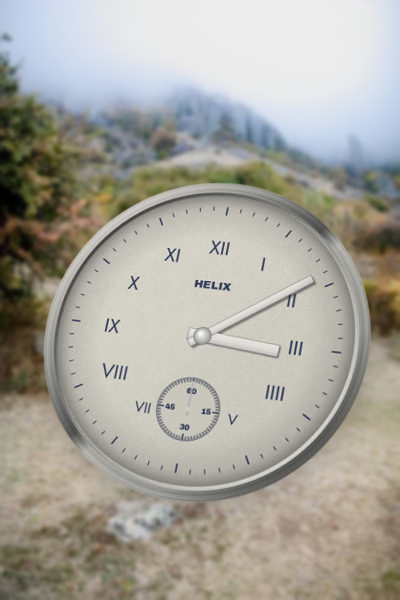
3:09
